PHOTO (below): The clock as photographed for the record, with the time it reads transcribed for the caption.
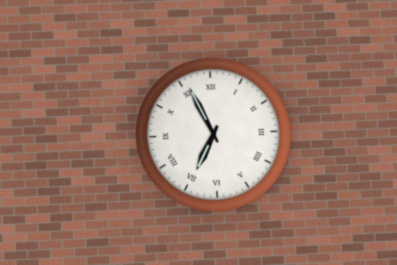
6:56
